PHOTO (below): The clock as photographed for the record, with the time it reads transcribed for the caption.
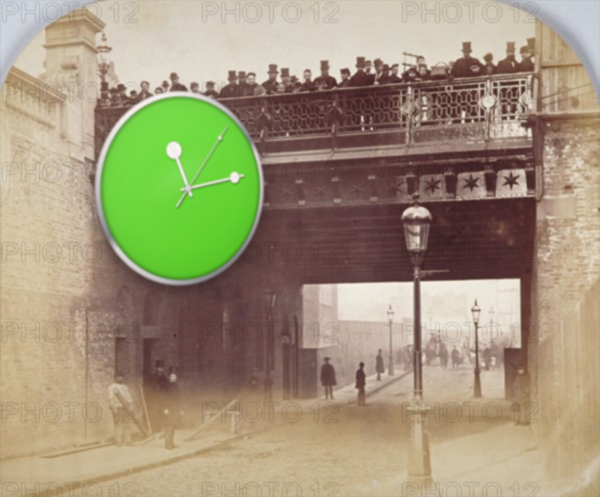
11:13:06
